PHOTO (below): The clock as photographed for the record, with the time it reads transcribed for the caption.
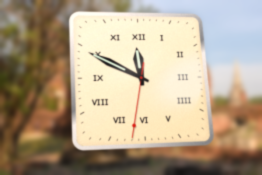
11:49:32
